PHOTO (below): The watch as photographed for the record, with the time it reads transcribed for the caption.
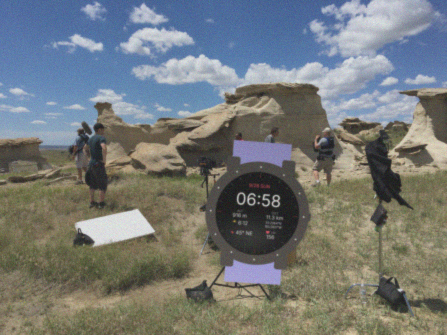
6:58
